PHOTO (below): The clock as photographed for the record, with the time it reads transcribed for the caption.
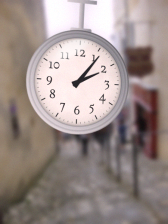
2:06
